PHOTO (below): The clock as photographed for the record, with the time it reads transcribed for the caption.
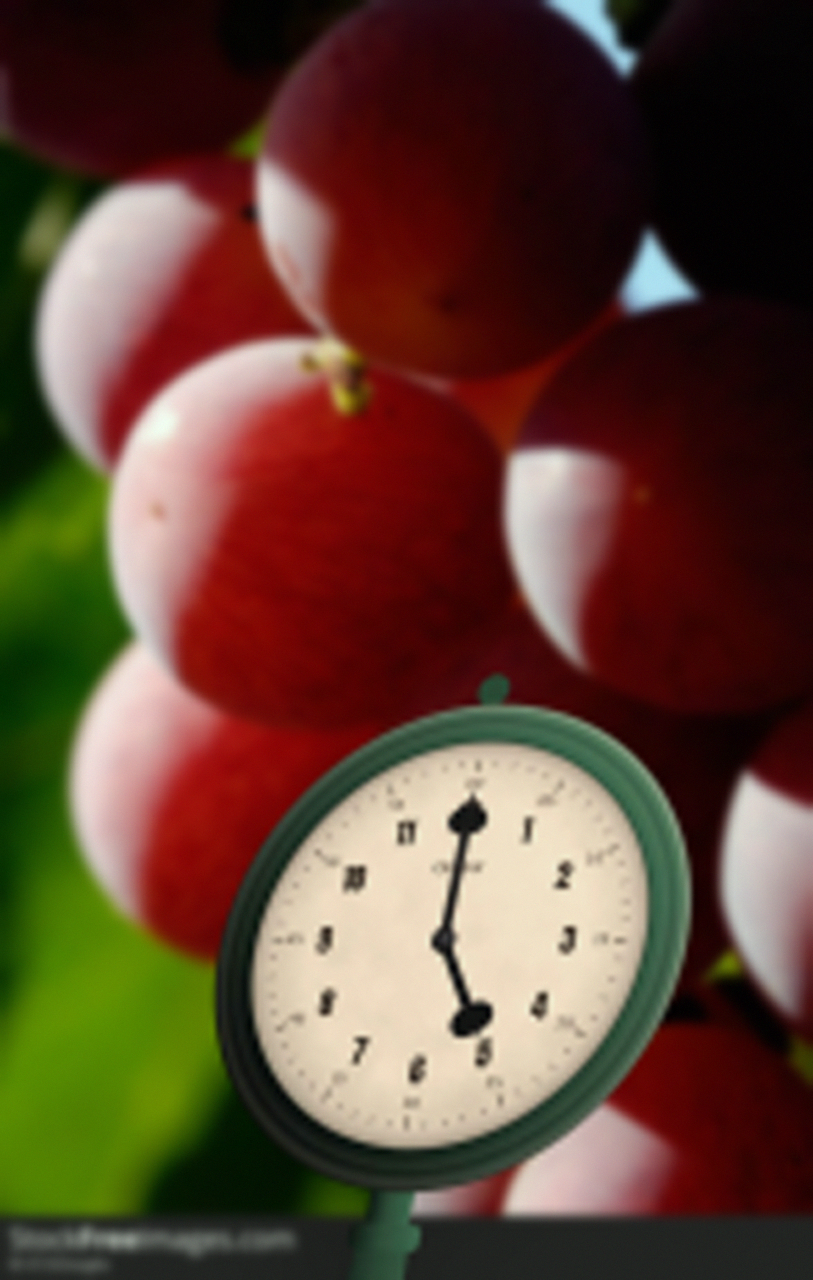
5:00
